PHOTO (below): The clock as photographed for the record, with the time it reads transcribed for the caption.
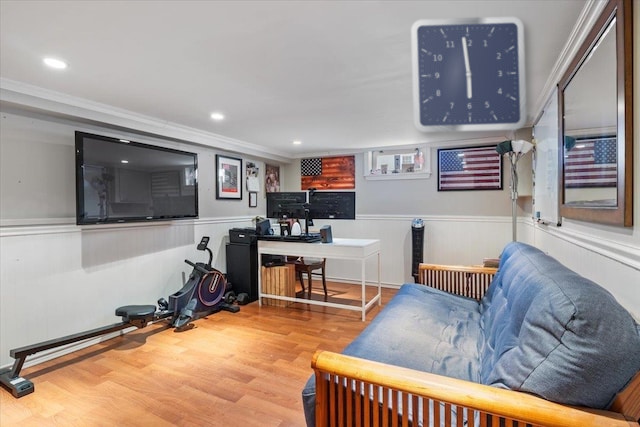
5:59
